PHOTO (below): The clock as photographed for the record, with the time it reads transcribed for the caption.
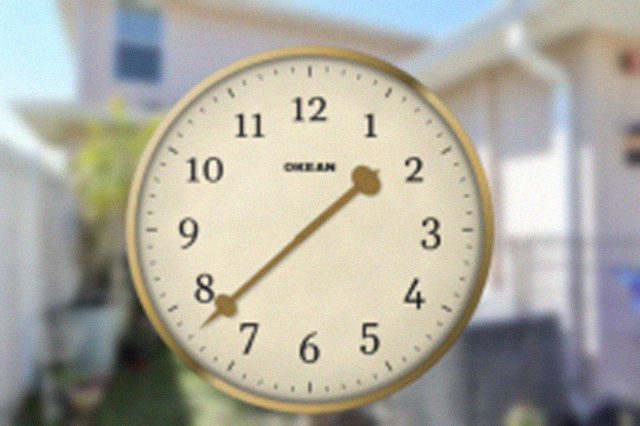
1:38
